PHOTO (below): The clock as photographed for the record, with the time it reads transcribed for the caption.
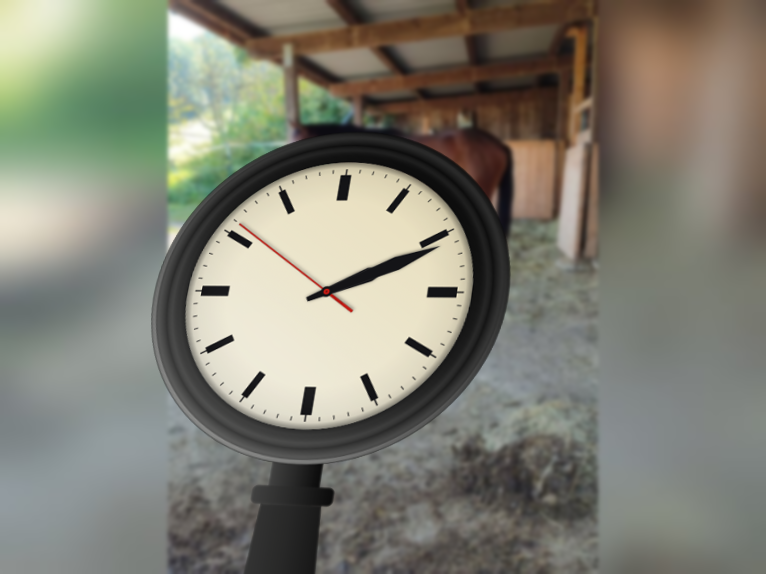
2:10:51
